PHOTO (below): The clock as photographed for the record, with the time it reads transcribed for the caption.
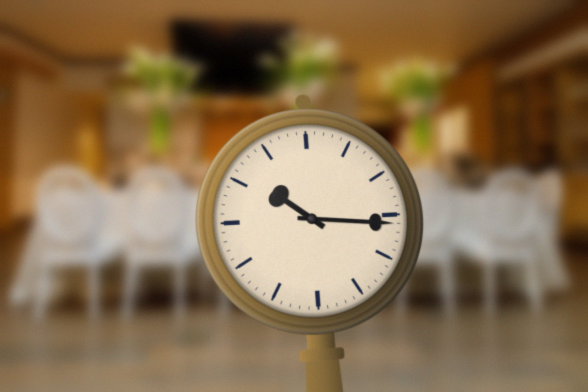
10:16
